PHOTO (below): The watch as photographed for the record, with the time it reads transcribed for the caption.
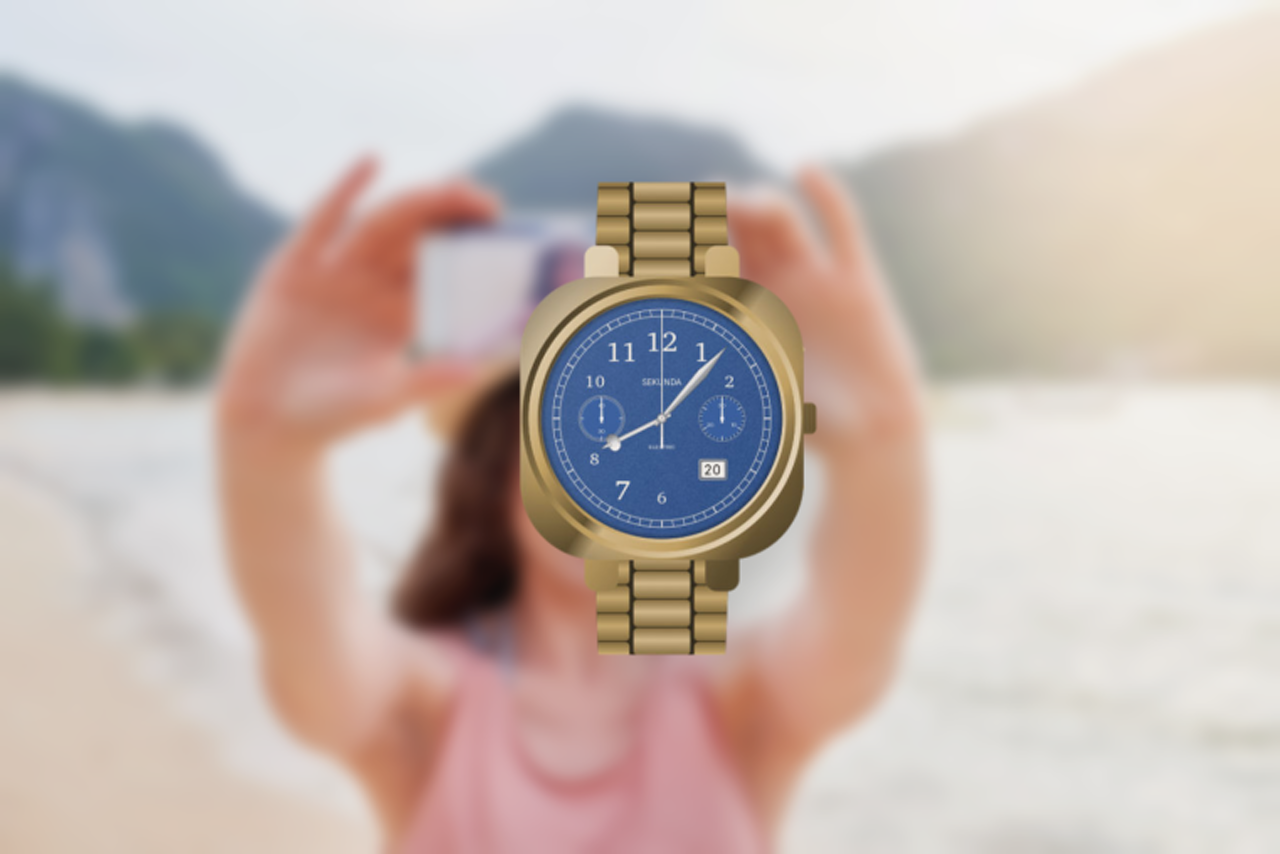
8:07
